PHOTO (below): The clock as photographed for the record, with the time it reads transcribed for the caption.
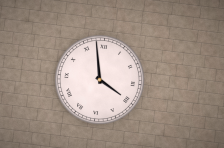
3:58
